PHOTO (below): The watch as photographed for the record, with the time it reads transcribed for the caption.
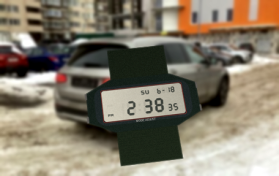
2:38:35
